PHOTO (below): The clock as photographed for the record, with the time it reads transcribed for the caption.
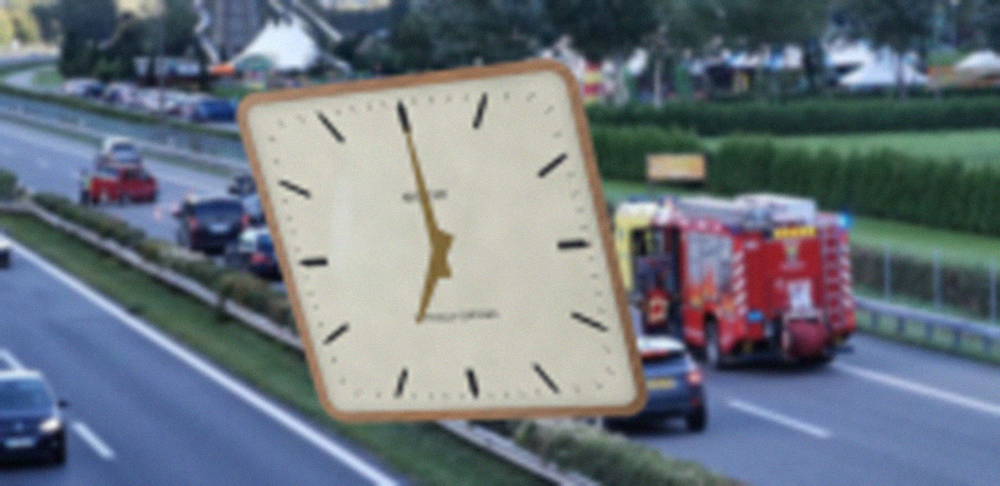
7:00
